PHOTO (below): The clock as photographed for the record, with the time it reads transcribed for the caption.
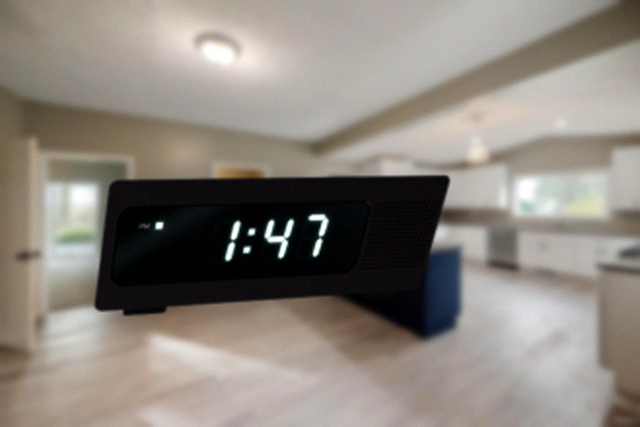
1:47
